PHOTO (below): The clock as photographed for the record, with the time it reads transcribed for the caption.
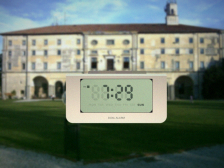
7:29
